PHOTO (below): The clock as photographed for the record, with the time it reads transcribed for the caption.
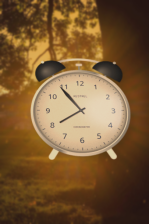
7:54
